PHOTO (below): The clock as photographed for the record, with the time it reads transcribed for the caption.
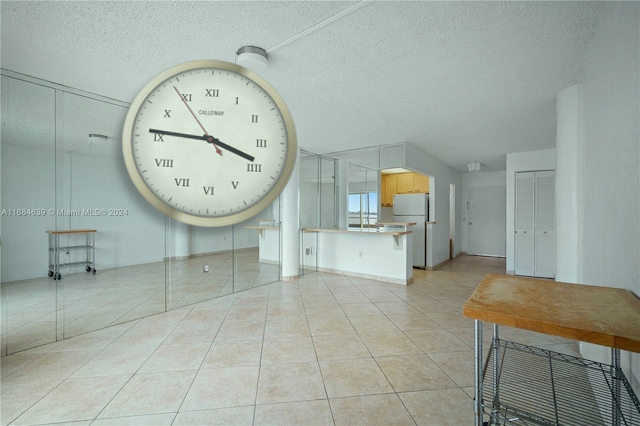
3:45:54
